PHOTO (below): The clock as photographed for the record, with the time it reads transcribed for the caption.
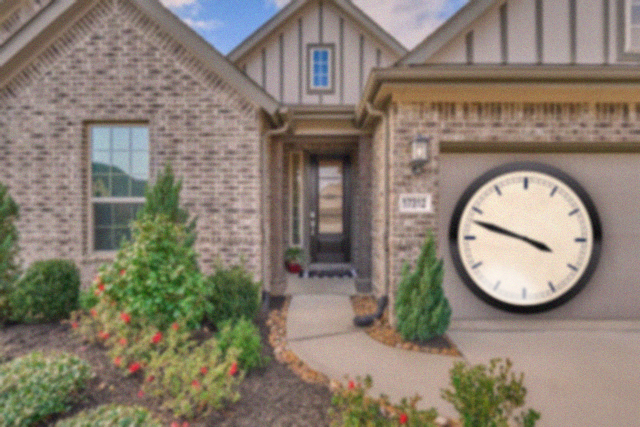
3:48
